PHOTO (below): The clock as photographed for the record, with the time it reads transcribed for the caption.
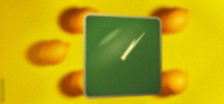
1:07
